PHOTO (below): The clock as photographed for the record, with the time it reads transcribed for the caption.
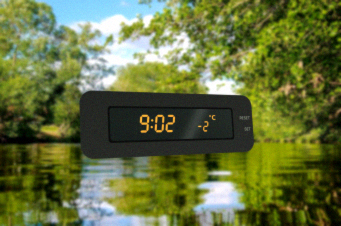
9:02
